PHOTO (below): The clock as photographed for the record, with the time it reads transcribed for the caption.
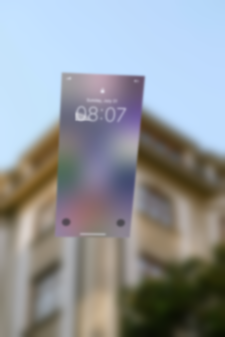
8:07
